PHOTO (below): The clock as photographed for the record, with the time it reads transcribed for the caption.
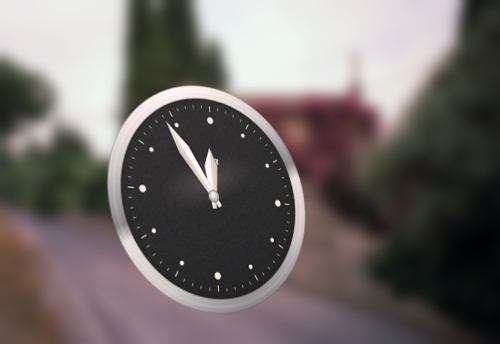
11:54
